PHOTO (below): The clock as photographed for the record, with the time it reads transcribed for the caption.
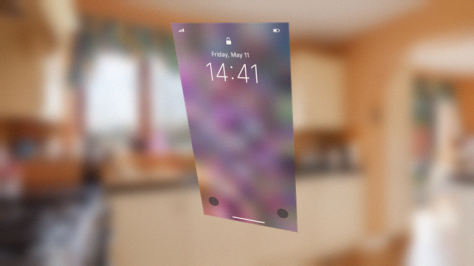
14:41
